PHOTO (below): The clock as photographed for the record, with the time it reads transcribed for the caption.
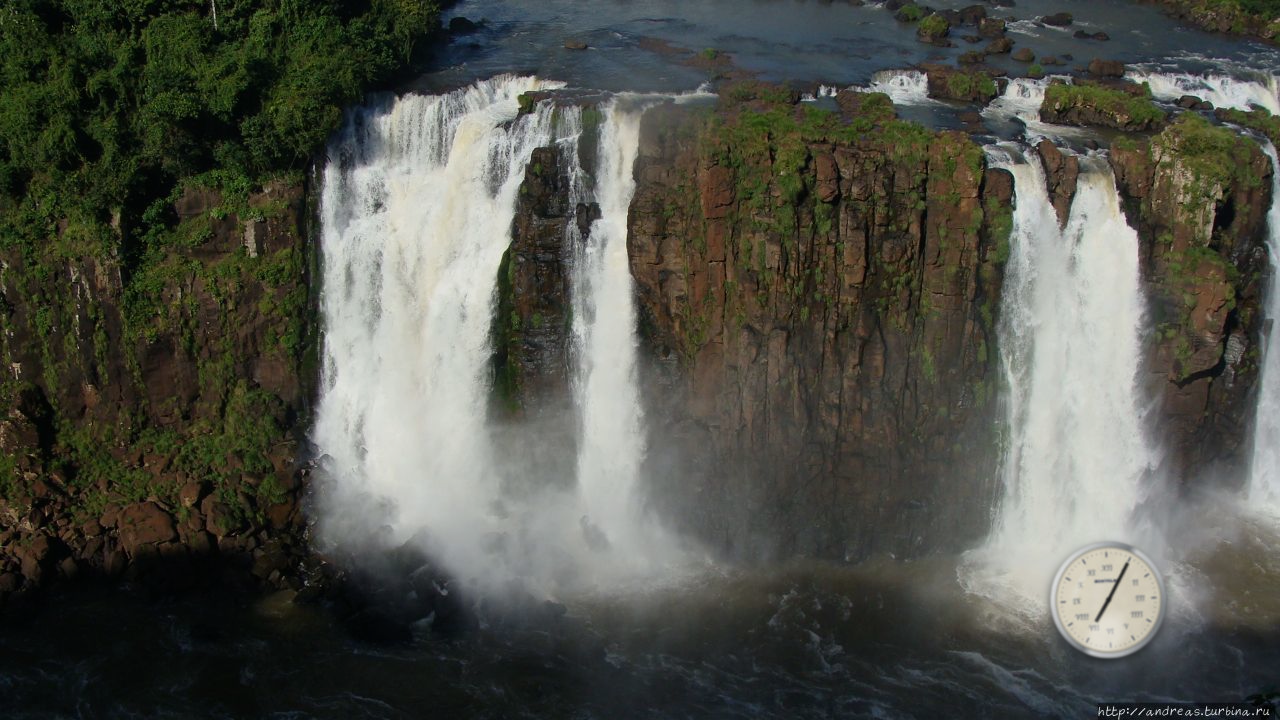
7:05
